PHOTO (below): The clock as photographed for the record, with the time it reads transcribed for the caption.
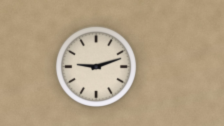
9:12
